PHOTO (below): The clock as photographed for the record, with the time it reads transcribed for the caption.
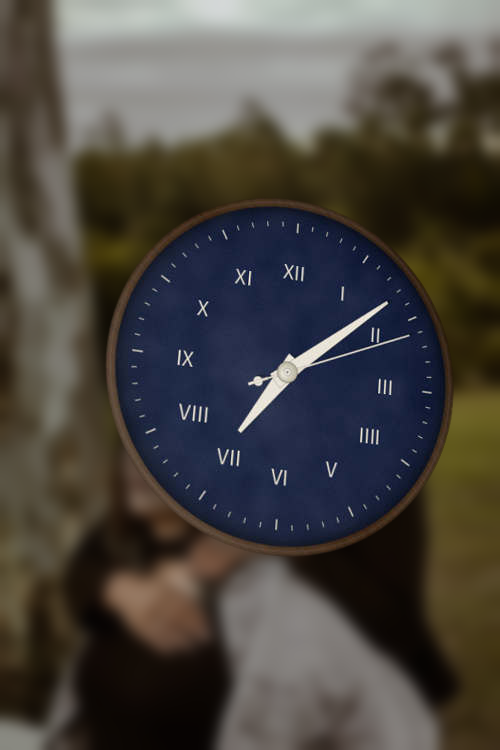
7:08:11
